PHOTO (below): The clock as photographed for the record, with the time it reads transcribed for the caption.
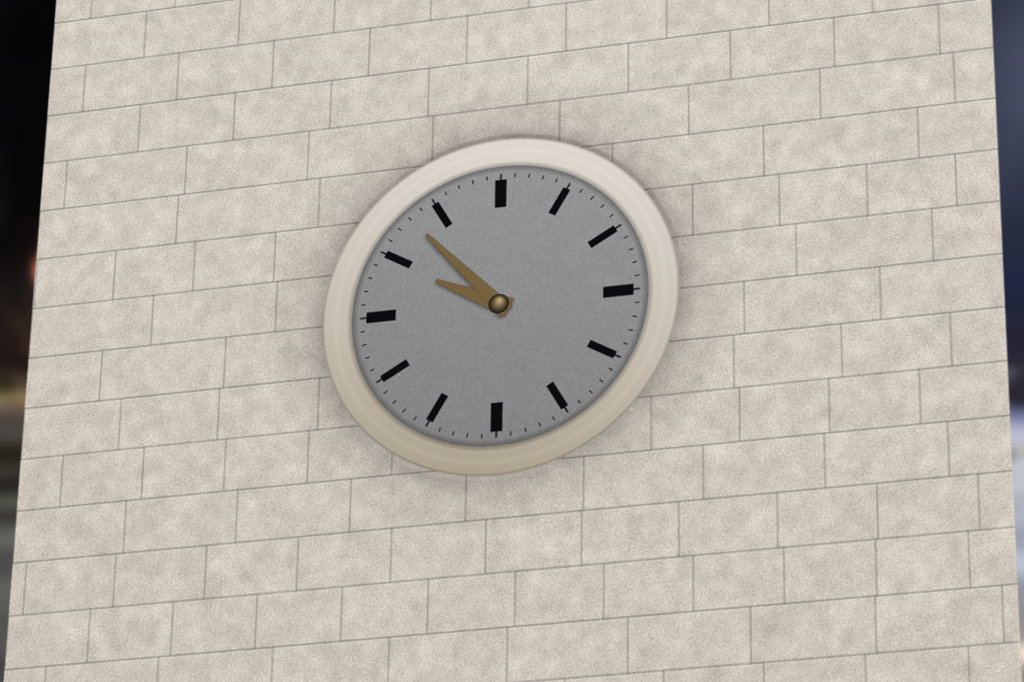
9:53
